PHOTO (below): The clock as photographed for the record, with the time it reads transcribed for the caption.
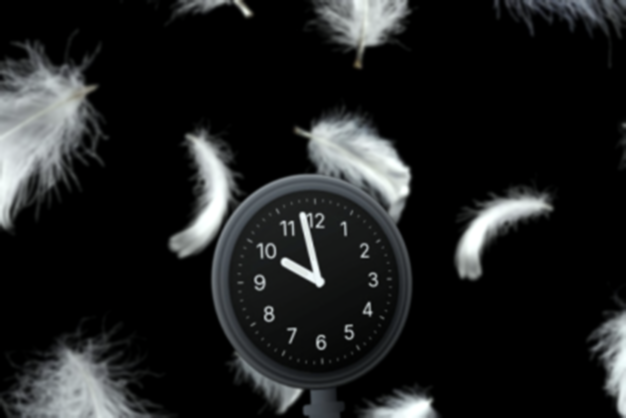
9:58
